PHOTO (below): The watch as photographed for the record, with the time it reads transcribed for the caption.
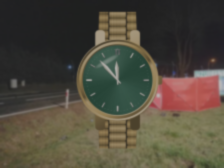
11:53
